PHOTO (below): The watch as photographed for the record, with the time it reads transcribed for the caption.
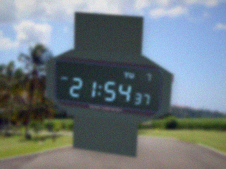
21:54
